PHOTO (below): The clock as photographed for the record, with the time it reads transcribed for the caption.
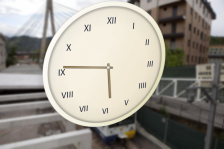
5:46
